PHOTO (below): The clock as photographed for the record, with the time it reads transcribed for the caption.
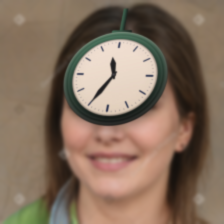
11:35
